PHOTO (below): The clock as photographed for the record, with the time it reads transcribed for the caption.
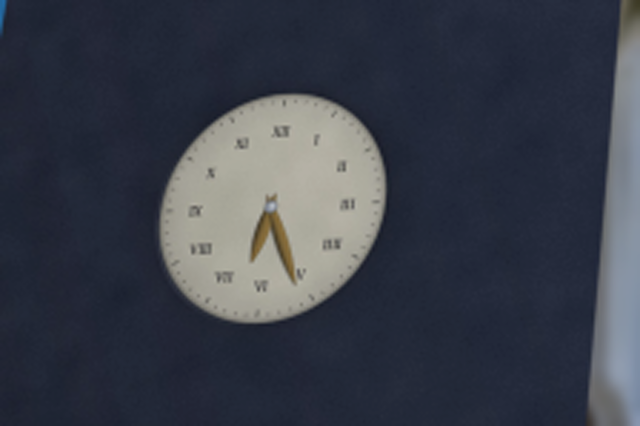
6:26
